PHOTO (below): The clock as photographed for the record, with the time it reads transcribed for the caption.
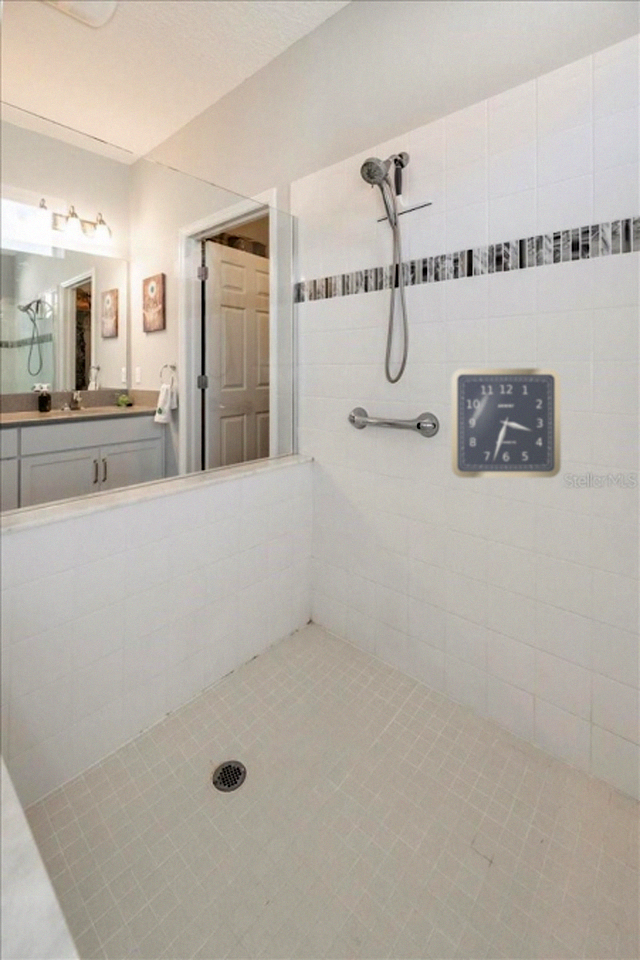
3:33
